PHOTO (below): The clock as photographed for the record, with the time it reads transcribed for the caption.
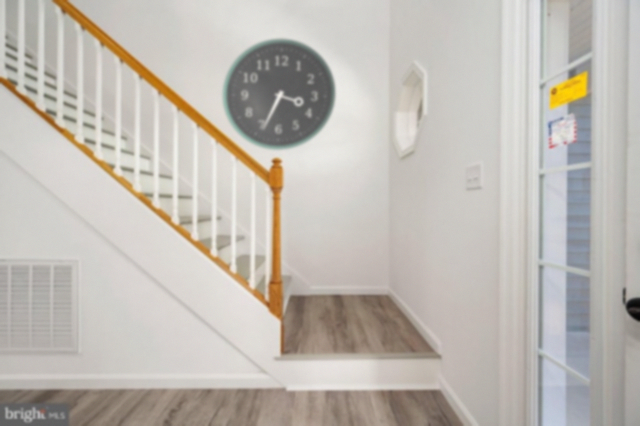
3:34
